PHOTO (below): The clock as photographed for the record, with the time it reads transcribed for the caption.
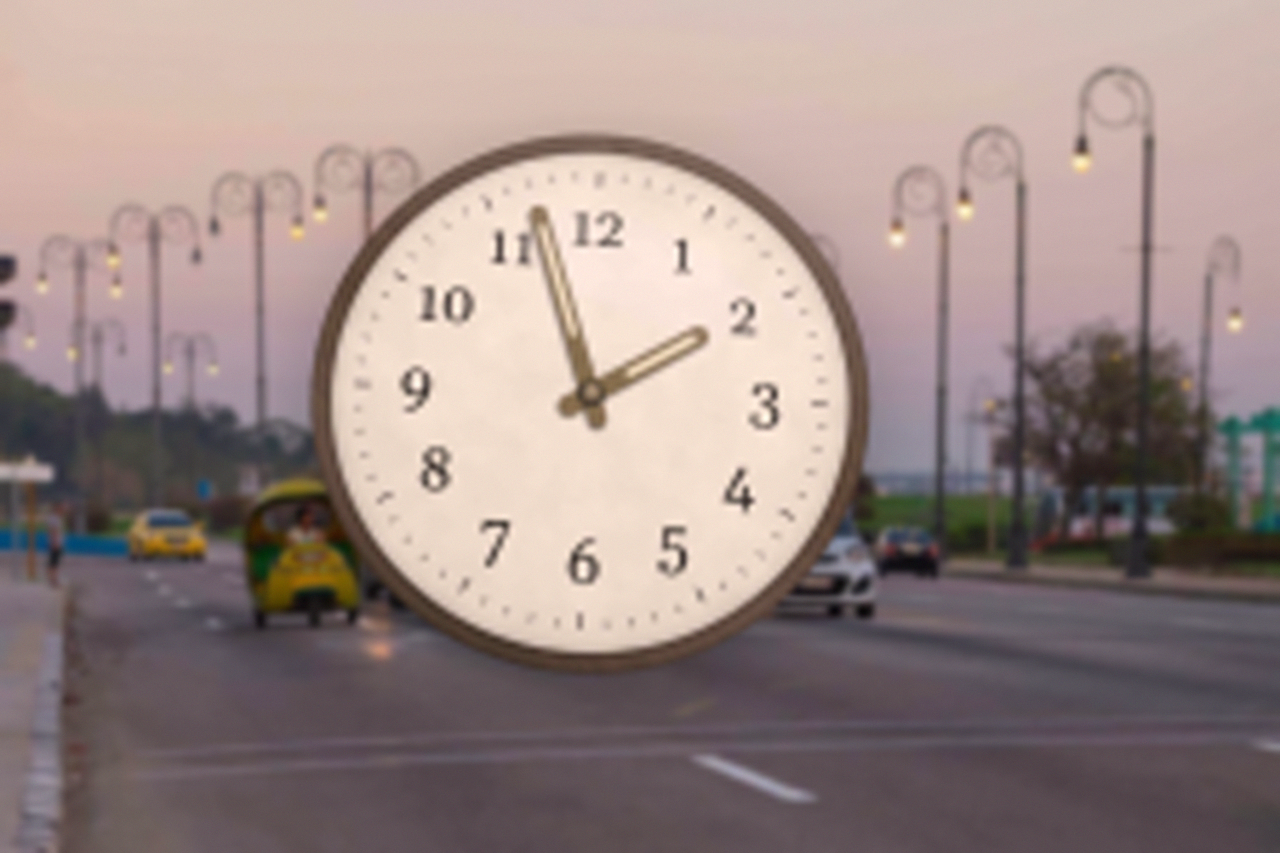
1:57
